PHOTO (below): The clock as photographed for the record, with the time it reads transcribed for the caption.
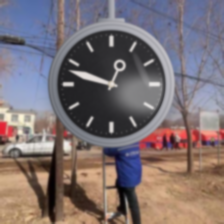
12:48
